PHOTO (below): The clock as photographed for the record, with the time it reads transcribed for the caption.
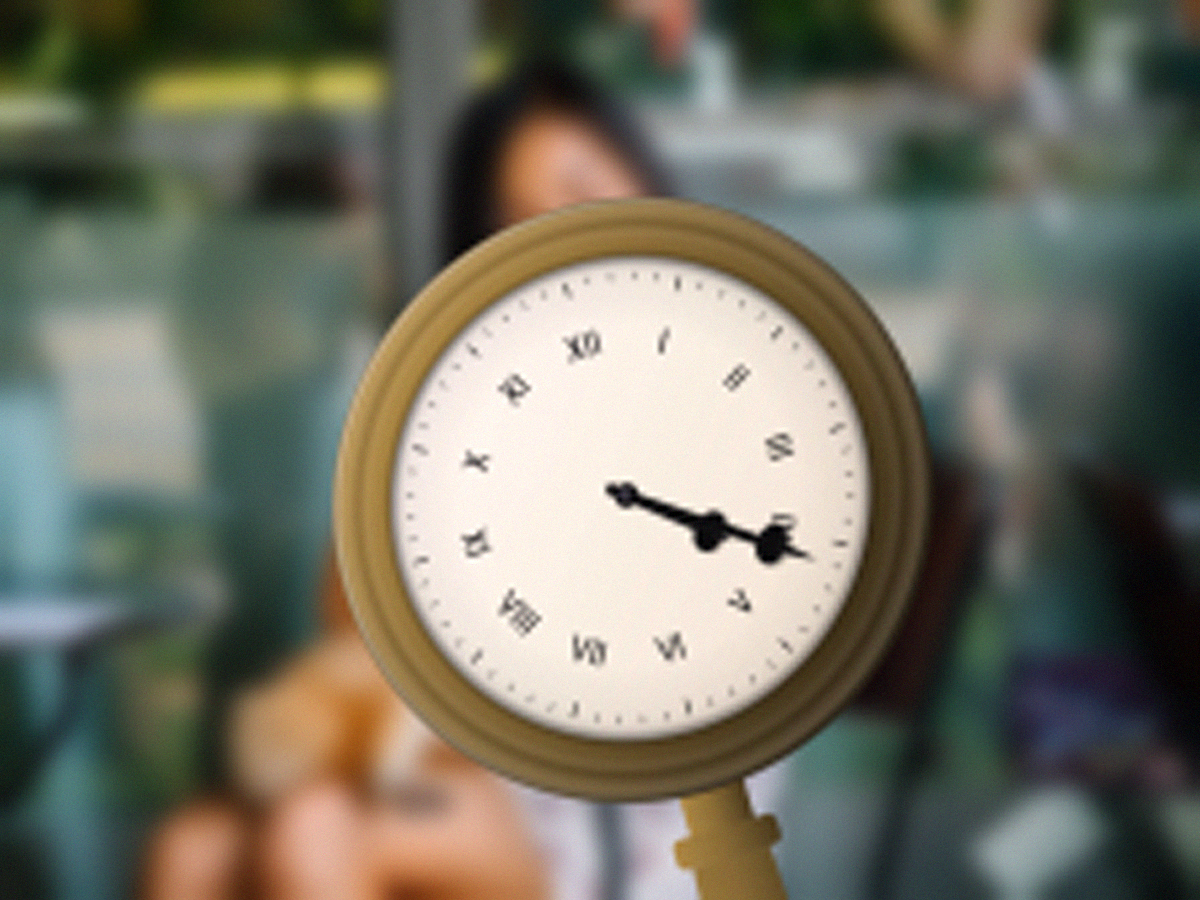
4:21
